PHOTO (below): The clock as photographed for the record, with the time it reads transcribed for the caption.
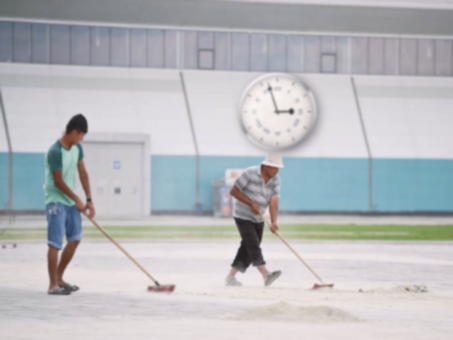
2:57
